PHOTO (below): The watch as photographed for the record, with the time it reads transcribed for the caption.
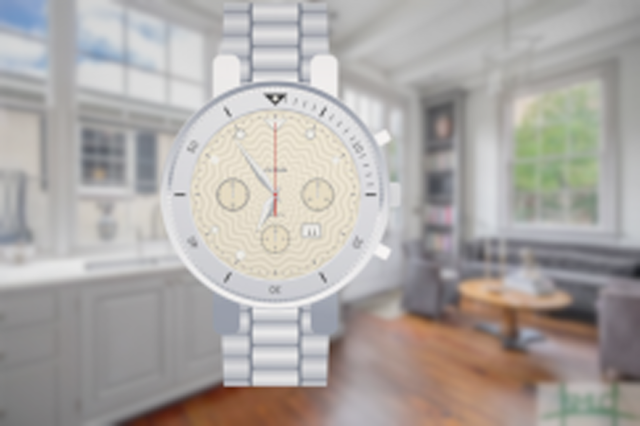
6:54
